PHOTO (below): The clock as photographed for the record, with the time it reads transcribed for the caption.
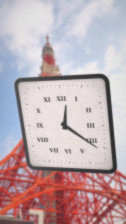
12:21
